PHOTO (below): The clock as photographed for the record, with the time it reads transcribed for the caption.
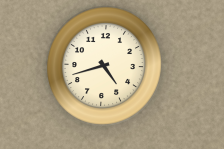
4:42
